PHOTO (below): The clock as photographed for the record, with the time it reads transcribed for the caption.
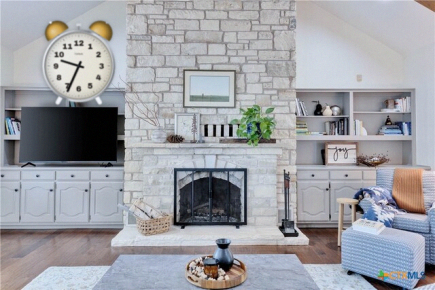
9:34
